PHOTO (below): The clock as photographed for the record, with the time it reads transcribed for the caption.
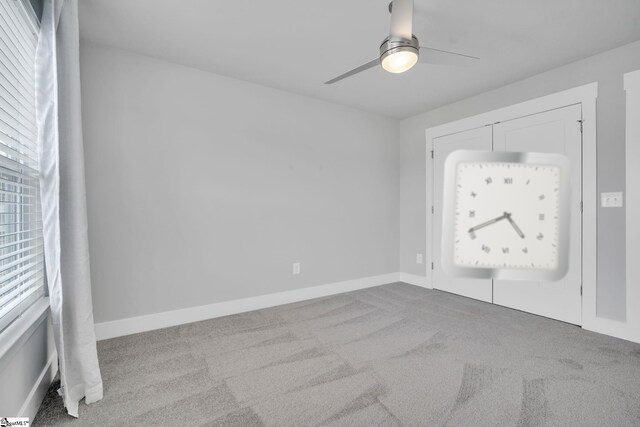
4:41
